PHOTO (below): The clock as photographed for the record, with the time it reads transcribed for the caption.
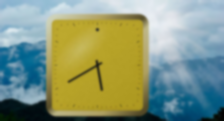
5:40
